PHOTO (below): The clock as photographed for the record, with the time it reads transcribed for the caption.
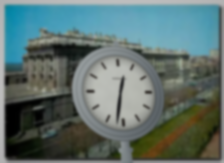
12:32
